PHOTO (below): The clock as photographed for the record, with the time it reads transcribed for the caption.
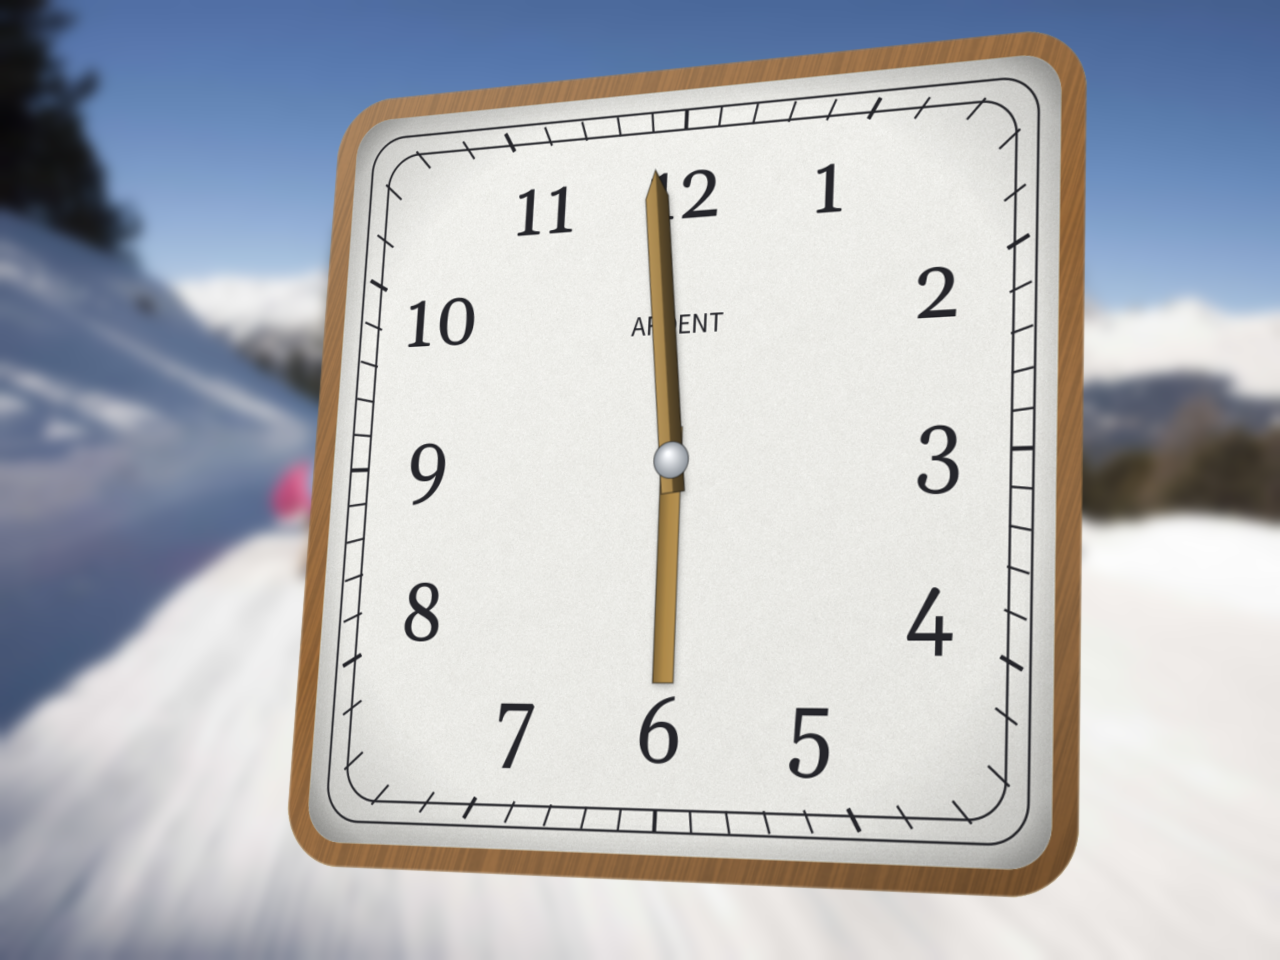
5:59
